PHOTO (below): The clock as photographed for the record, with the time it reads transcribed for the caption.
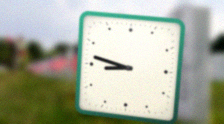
8:47
